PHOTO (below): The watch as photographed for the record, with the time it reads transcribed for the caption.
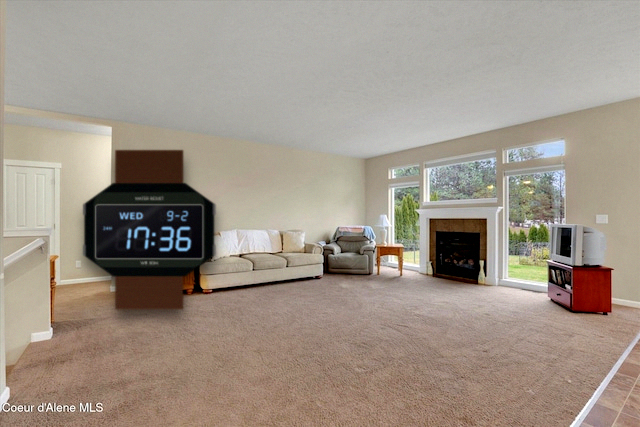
17:36
